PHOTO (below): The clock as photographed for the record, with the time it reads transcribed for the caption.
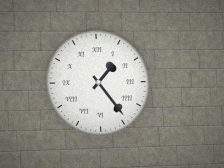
1:24
